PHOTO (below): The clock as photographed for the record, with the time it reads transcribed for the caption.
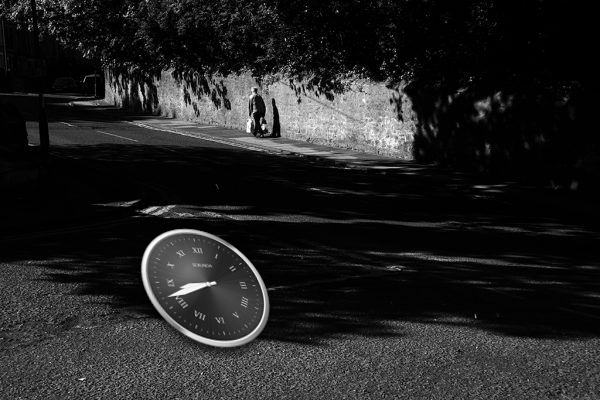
8:42
